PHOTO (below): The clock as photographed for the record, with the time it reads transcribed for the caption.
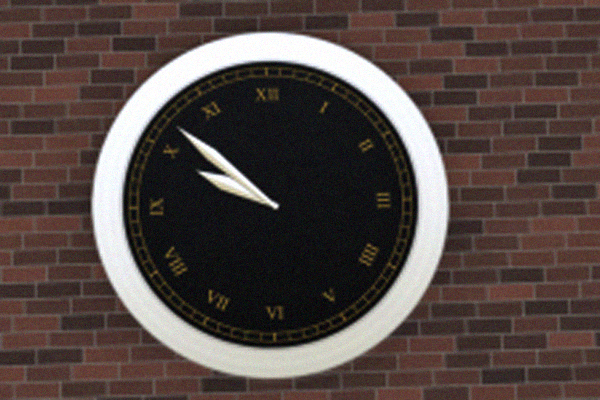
9:52
